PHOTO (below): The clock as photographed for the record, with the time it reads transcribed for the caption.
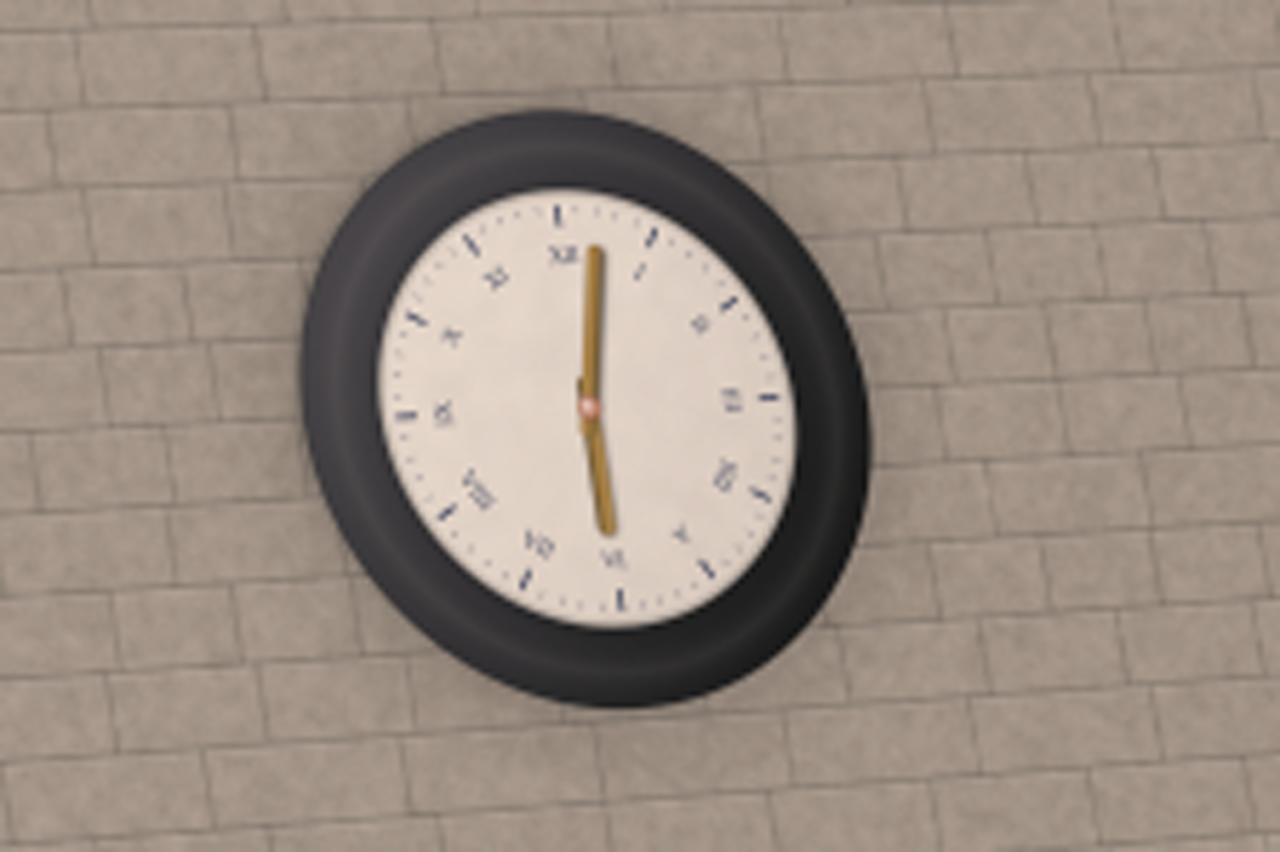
6:02
